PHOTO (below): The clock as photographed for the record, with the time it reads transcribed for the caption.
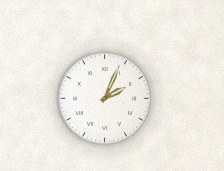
2:04
